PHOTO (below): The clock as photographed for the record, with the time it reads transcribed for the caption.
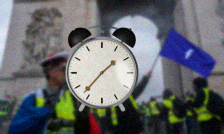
1:37
